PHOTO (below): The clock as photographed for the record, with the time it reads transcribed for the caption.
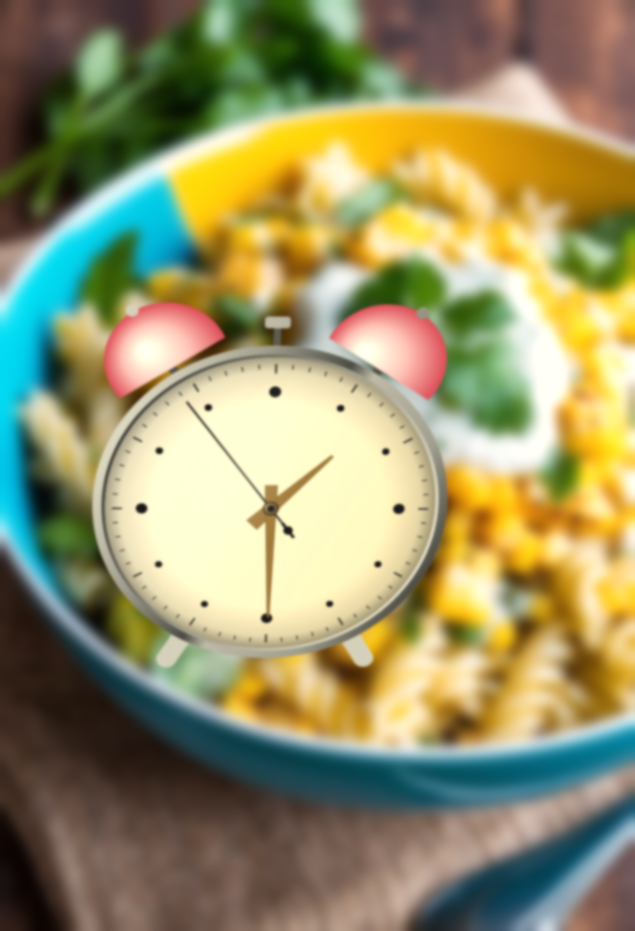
1:29:54
